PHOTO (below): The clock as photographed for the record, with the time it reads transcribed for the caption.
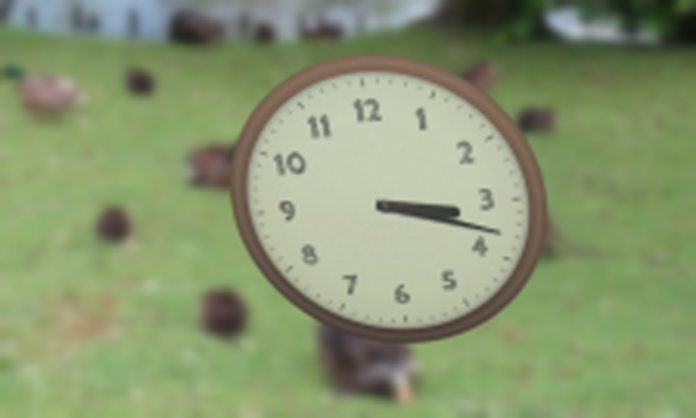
3:18
